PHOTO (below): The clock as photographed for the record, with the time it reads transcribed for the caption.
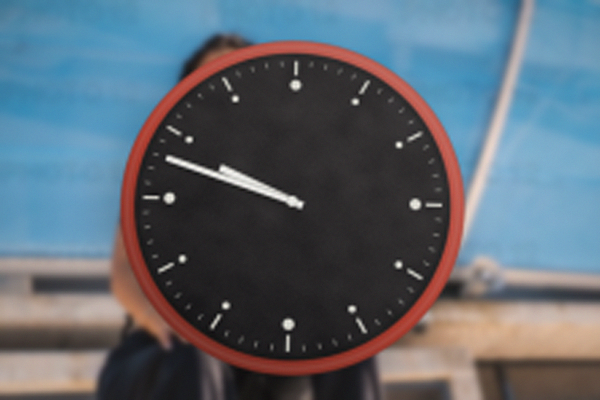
9:48
